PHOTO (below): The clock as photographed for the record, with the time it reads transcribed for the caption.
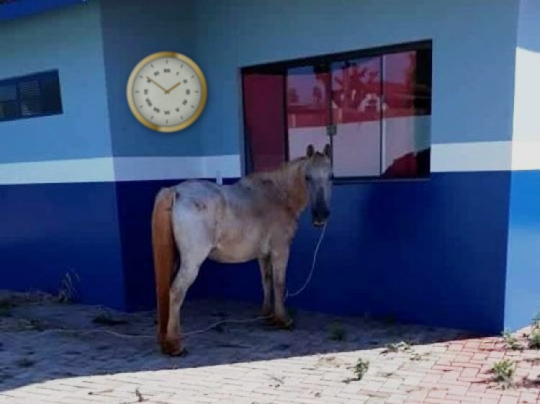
1:51
